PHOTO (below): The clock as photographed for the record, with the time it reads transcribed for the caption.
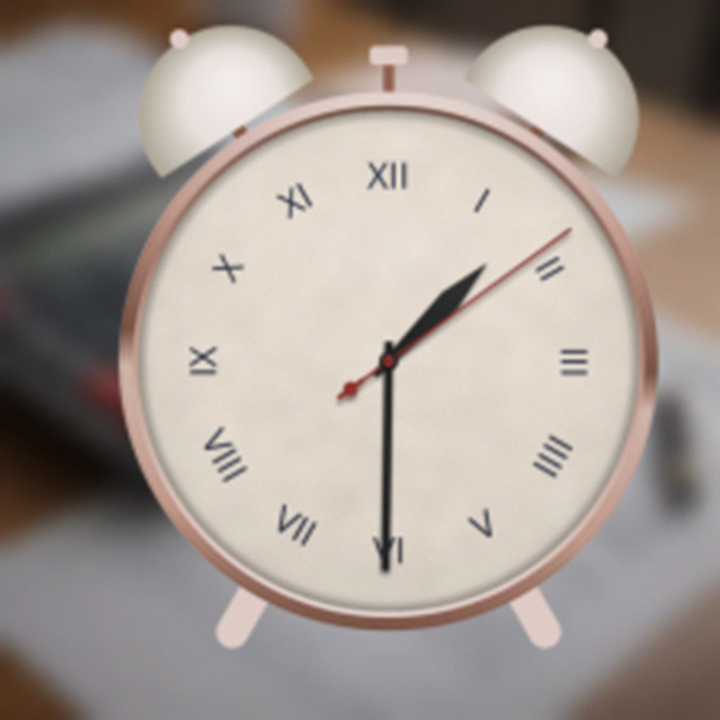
1:30:09
